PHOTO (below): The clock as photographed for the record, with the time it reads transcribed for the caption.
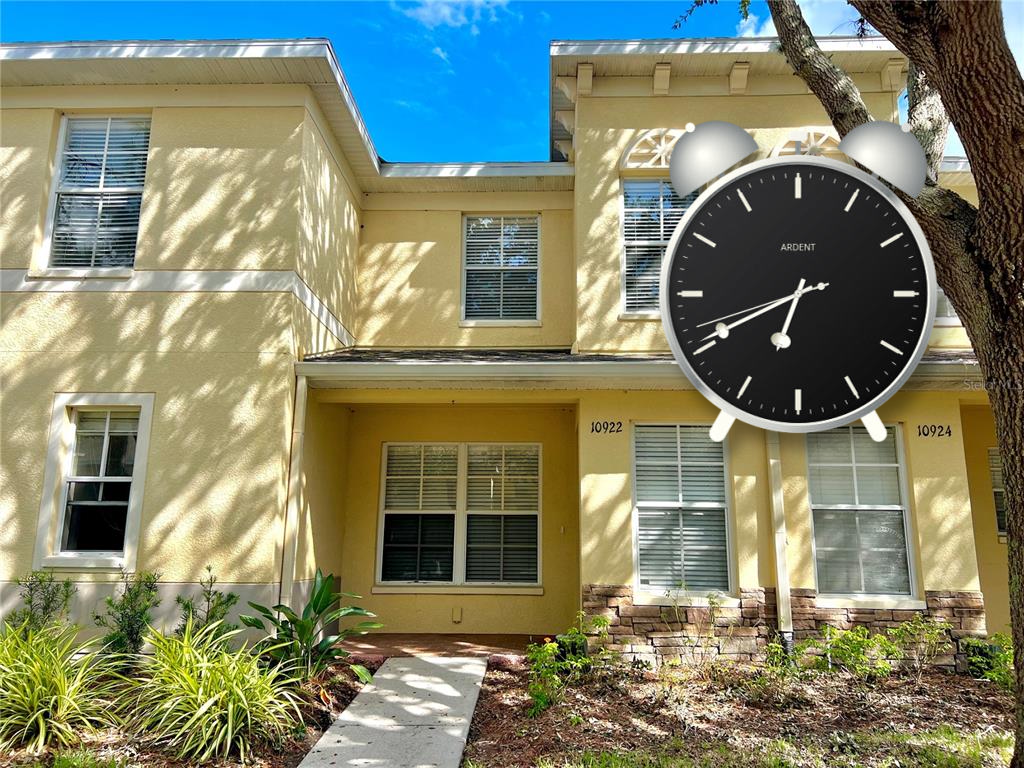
6:40:42
